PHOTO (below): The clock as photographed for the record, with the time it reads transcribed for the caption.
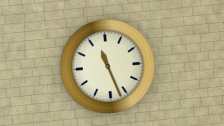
11:27
